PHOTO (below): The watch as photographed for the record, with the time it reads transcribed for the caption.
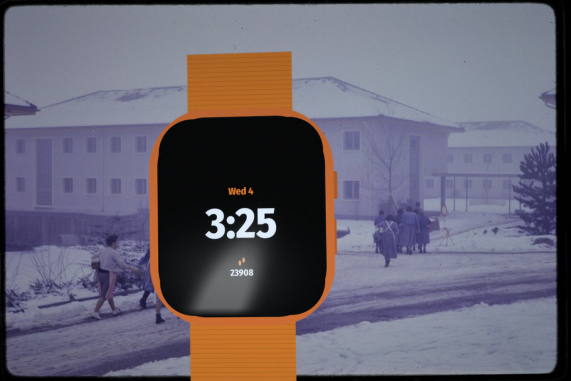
3:25
